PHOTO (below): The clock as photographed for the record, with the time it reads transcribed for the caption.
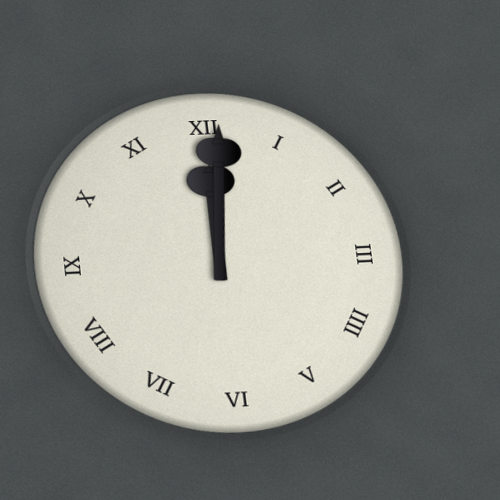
12:01
